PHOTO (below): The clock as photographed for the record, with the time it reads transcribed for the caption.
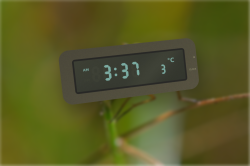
3:37
